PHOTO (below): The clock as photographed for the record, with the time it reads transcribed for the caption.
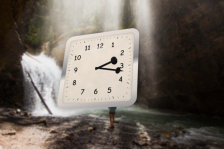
2:17
